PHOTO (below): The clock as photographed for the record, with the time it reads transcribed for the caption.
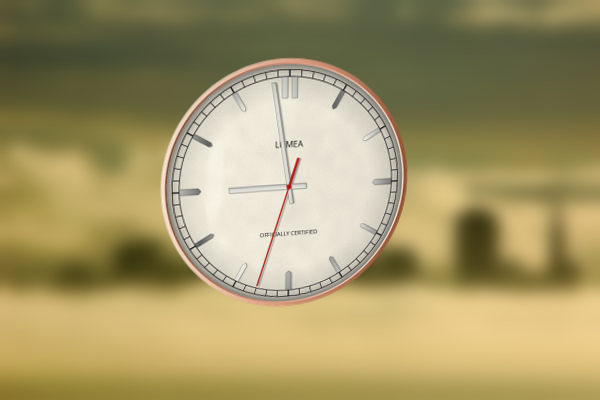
8:58:33
